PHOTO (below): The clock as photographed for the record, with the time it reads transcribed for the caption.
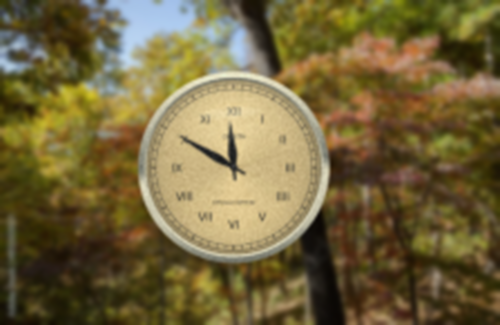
11:50
